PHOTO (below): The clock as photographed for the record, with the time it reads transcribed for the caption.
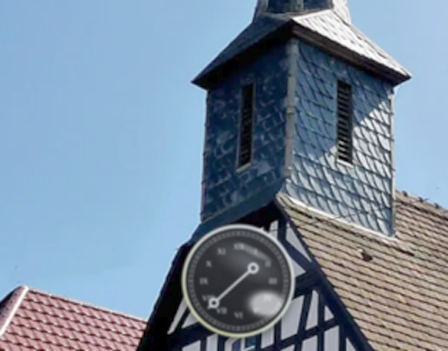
1:38
